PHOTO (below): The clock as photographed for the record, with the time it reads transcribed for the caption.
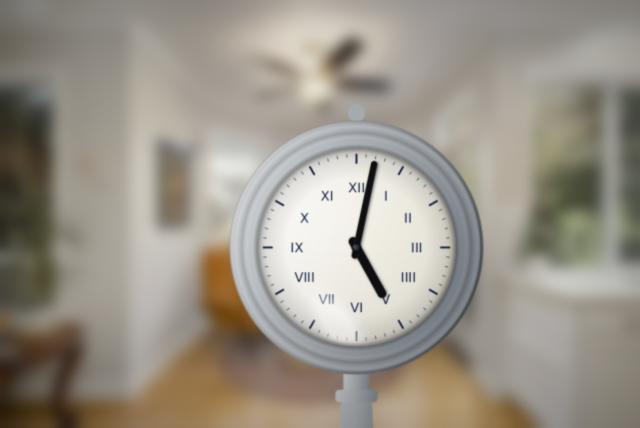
5:02
